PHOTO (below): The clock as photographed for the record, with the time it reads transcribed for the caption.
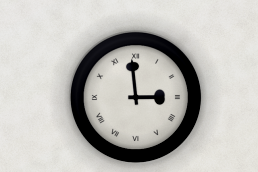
2:59
